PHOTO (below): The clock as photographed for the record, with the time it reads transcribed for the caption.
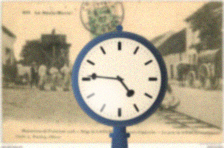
4:46
